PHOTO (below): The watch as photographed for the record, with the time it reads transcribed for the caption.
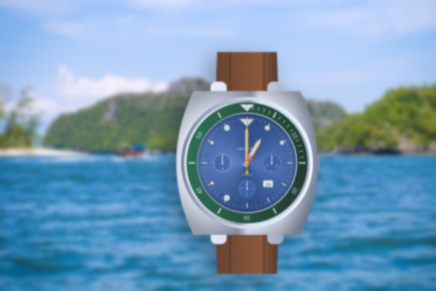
1:00
